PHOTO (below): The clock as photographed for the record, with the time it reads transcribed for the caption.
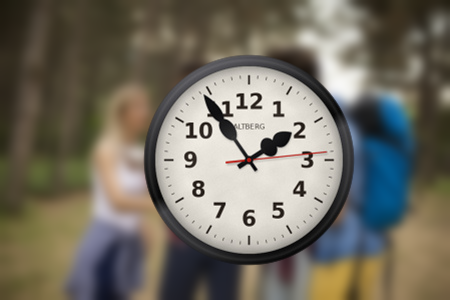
1:54:14
